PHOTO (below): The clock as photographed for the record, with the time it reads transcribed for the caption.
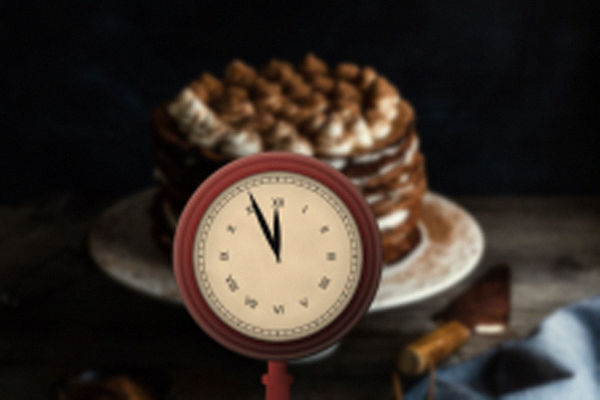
11:56
